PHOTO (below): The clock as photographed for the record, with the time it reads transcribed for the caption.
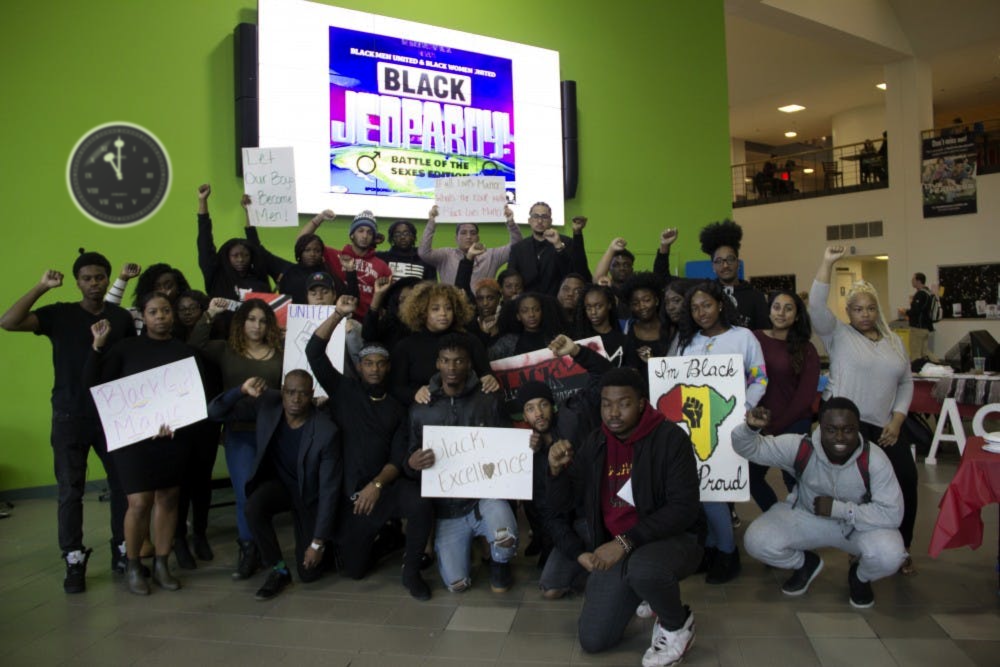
11:00
